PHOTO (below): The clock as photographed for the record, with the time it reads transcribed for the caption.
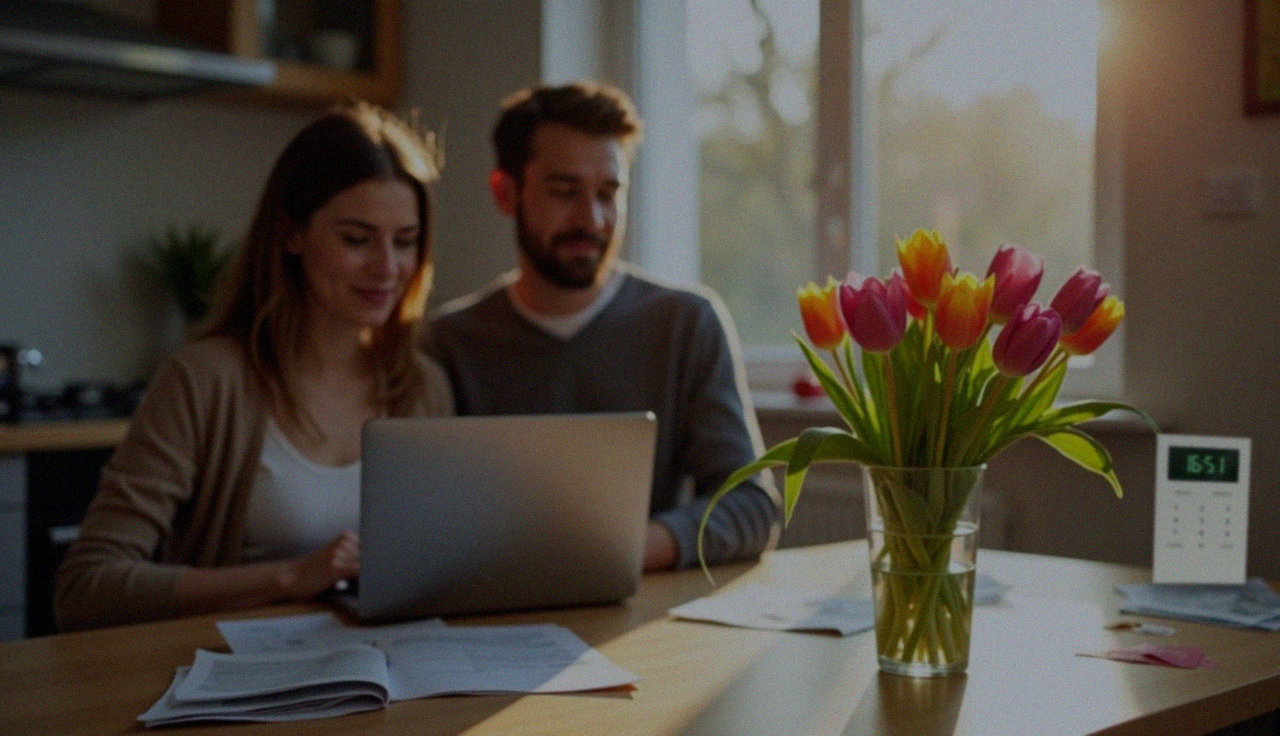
16:51
